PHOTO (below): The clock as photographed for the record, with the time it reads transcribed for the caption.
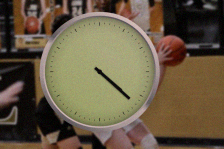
4:22
